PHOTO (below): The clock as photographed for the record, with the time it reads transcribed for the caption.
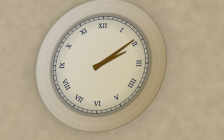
2:09
